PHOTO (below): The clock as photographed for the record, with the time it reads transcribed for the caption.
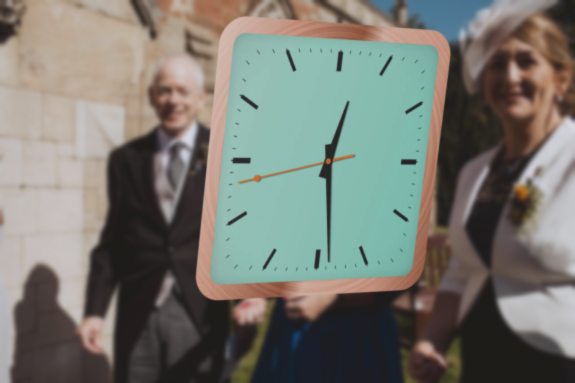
12:28:43
